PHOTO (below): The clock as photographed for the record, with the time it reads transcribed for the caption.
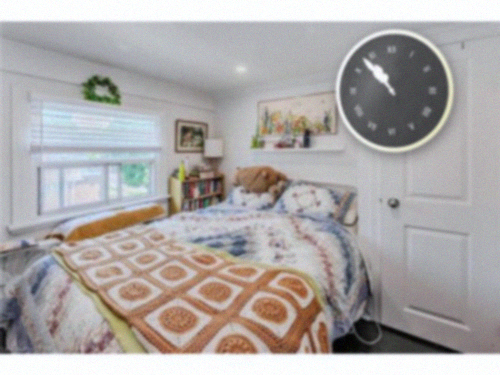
10:53
